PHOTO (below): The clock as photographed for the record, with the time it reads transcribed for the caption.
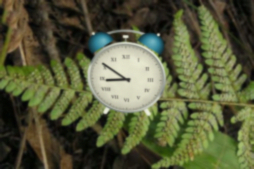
8:51
